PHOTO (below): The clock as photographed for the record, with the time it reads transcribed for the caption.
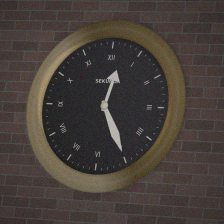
12:25
